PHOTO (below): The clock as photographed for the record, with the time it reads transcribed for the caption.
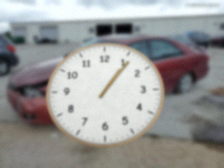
1:06
